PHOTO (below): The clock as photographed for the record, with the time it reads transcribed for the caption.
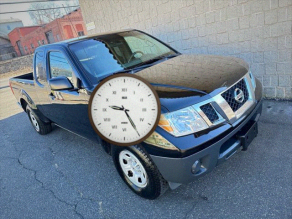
9:25
